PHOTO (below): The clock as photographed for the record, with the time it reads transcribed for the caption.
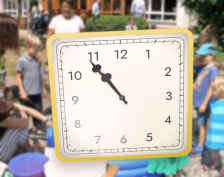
10:54
